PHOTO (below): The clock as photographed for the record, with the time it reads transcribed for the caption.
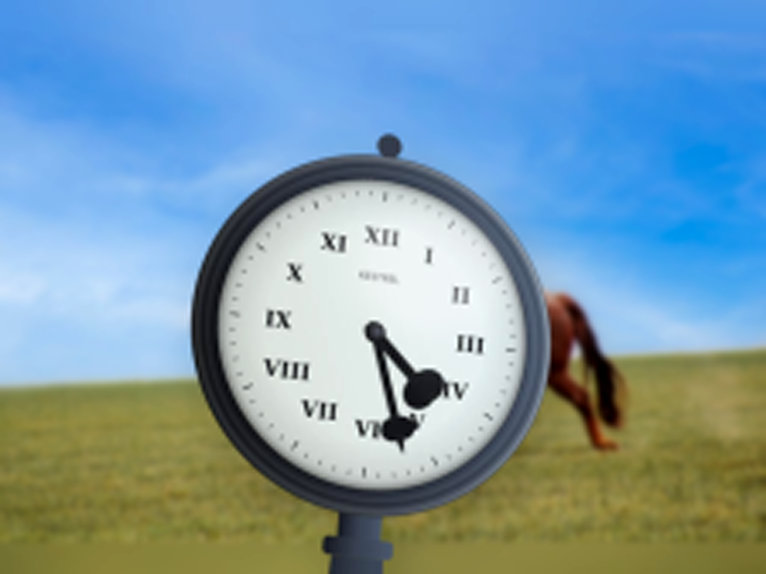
4:27
